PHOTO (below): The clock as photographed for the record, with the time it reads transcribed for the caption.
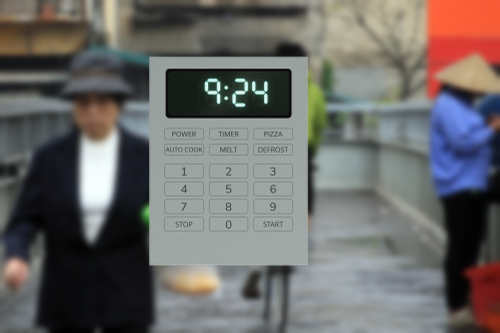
9:24
